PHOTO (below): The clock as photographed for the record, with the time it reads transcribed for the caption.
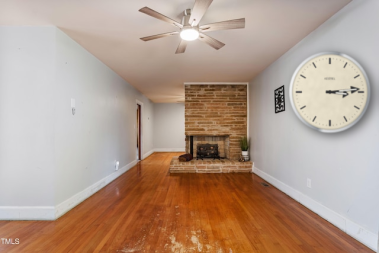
3:14
